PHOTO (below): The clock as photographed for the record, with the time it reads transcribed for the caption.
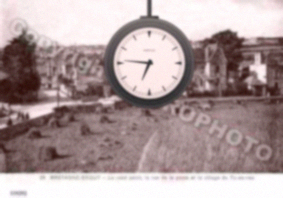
6:46
